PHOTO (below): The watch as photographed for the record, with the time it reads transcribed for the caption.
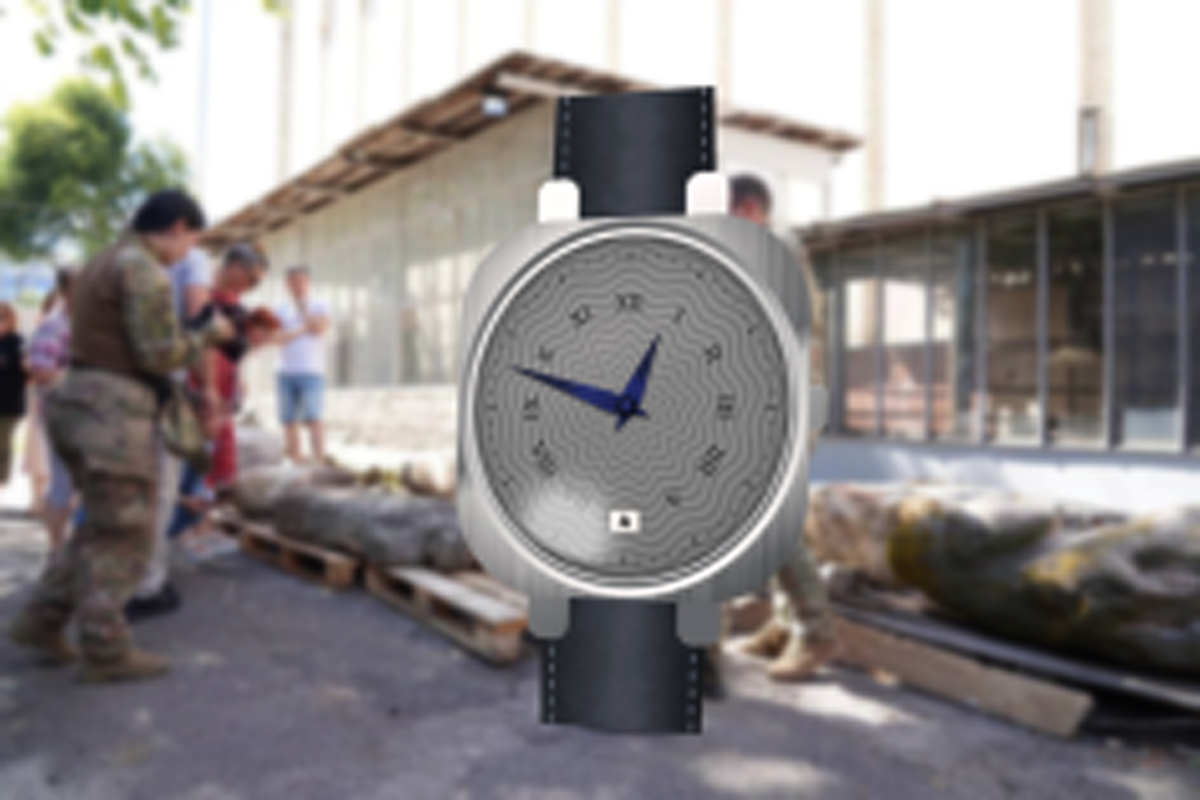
12:48
